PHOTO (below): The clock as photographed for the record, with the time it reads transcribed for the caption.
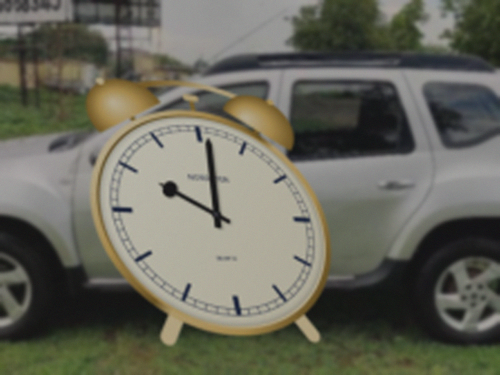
10:01
